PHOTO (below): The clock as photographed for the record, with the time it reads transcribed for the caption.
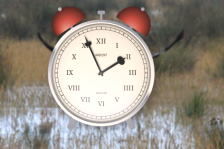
1:56
